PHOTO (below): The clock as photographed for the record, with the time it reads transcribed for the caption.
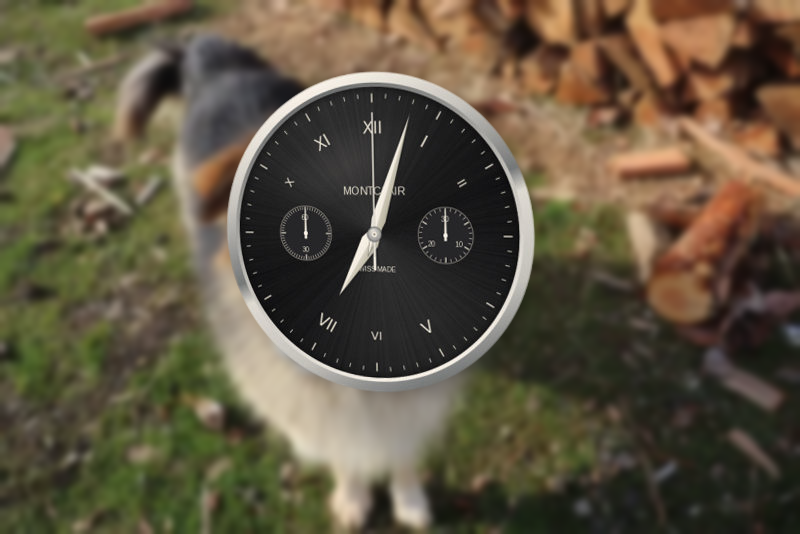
7:03
